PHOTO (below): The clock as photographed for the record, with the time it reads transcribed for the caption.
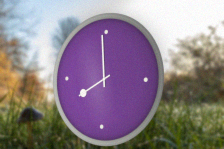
7:59
